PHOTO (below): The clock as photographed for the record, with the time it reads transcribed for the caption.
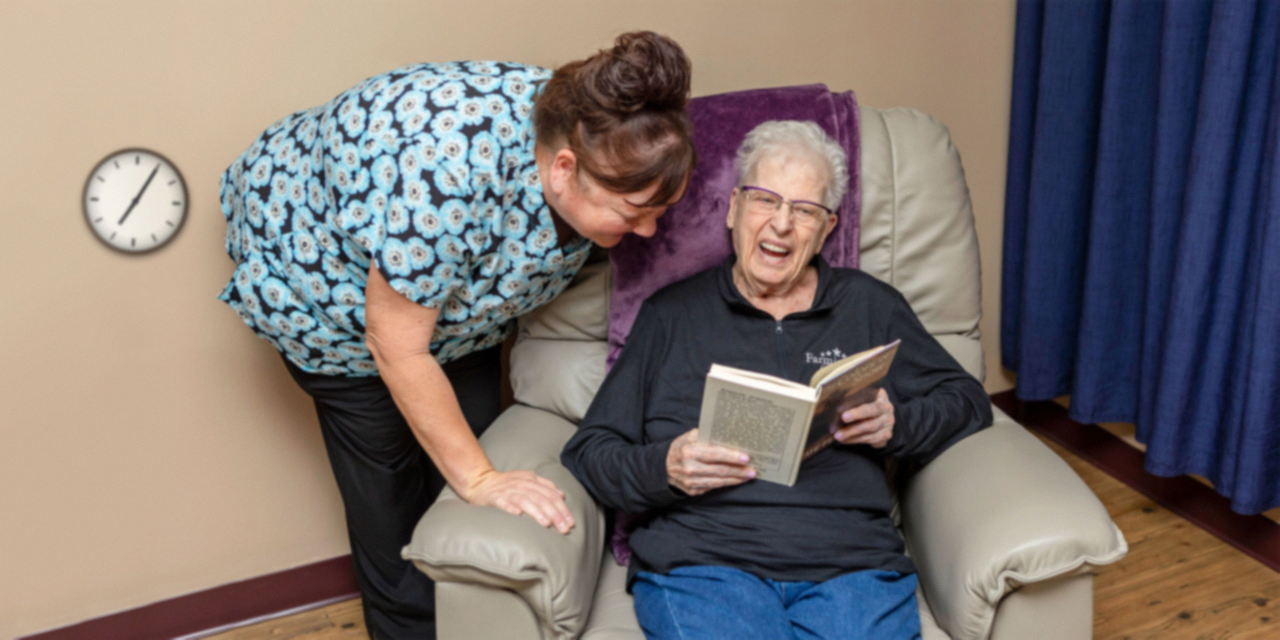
7:05
